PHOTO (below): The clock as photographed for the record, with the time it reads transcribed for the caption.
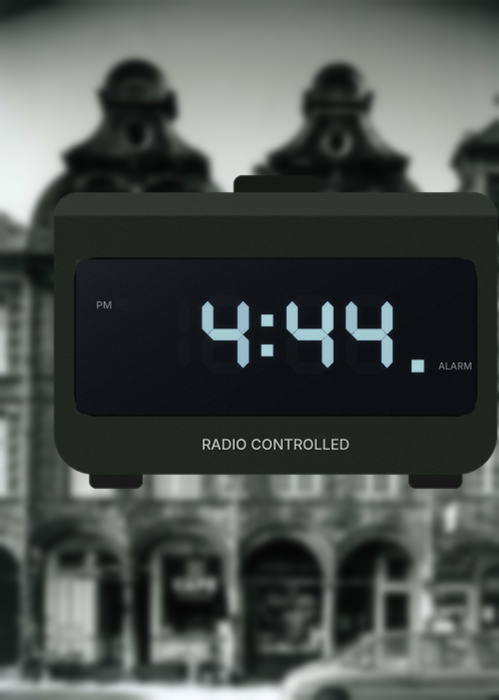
4:44
